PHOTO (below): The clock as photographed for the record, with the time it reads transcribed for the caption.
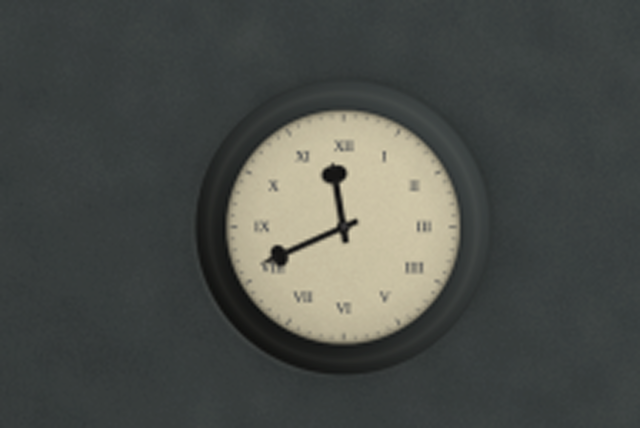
11:41
